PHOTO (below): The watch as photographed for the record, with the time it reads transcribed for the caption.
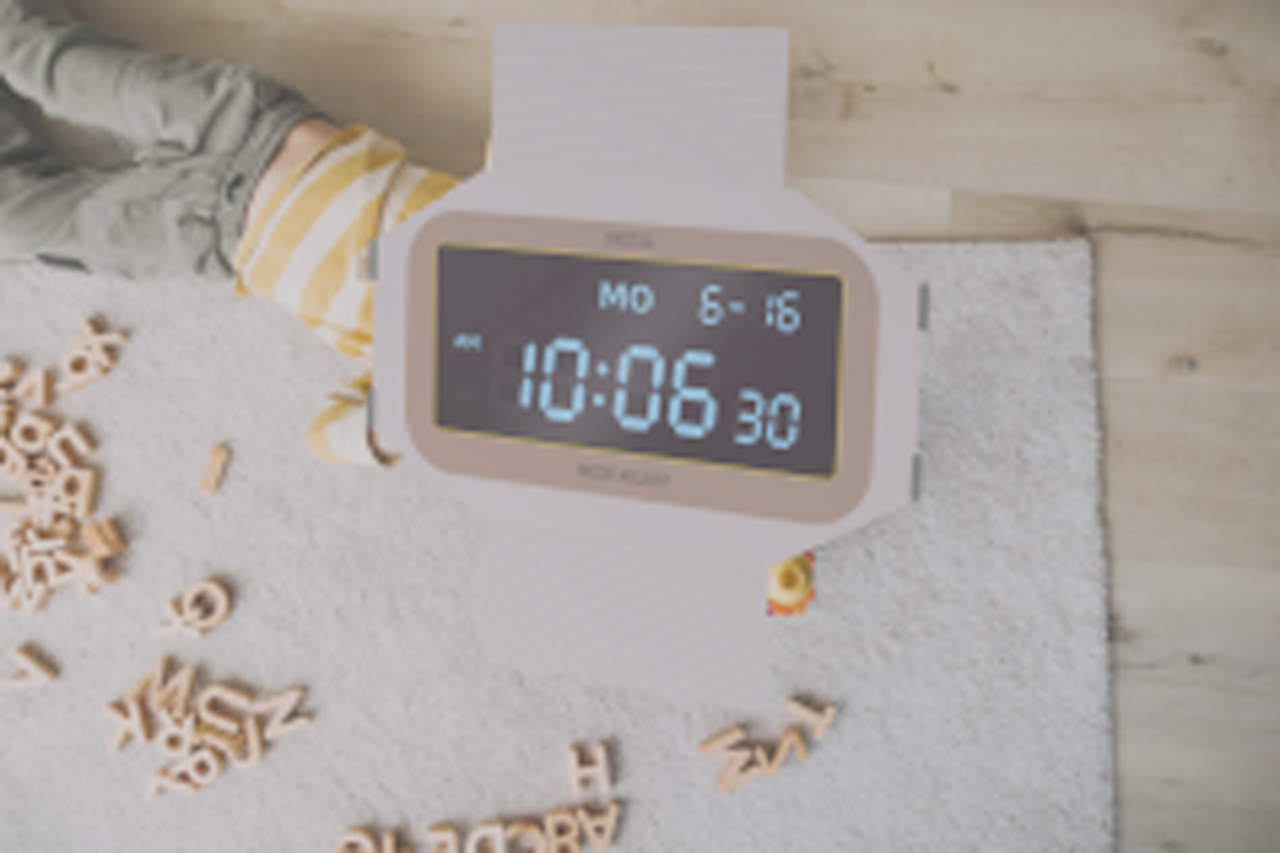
10:06:30
